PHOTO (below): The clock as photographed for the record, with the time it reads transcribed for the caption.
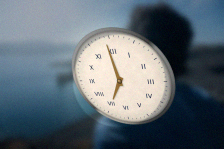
6:59
